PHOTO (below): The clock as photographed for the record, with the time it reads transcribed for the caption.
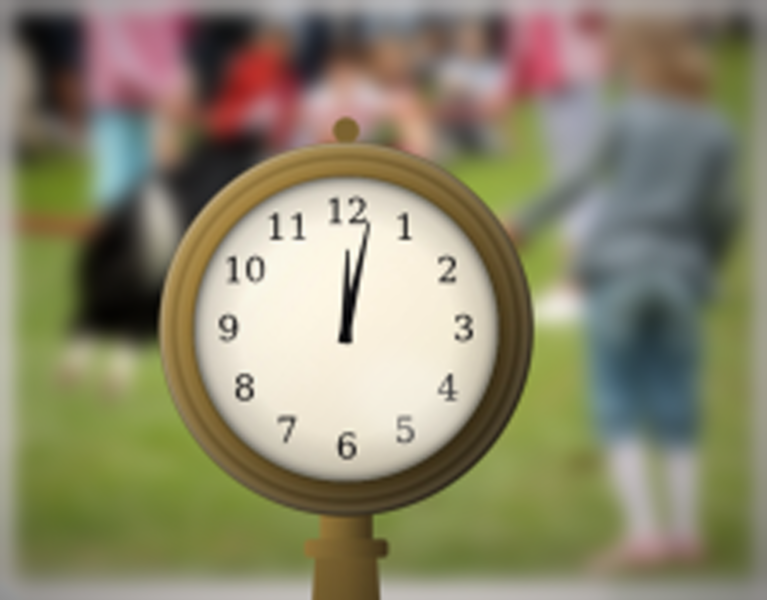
12:02
